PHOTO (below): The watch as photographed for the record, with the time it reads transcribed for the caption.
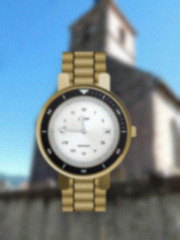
11:46
